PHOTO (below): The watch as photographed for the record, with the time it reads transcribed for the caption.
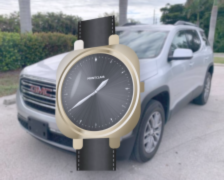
1:40
